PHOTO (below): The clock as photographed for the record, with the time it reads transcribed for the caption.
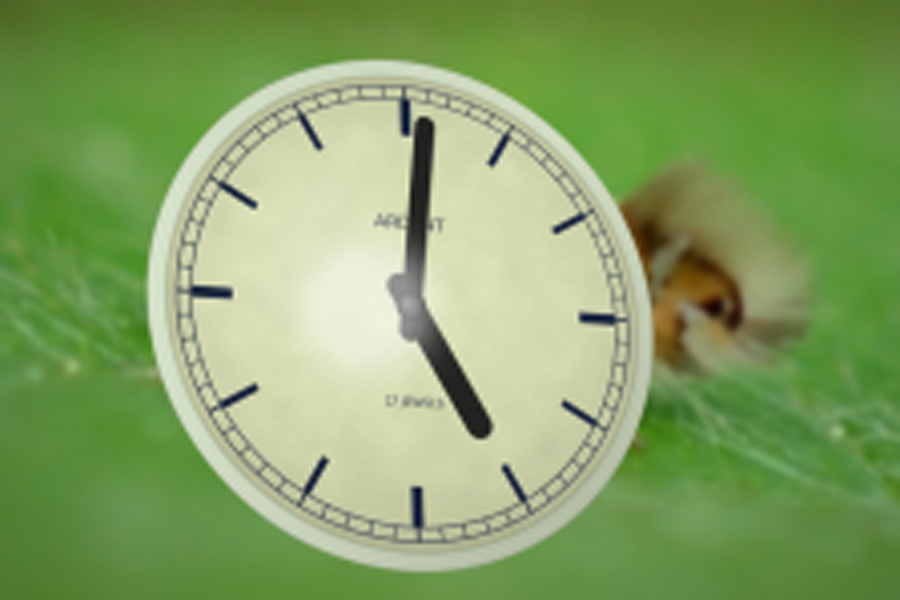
5:01
